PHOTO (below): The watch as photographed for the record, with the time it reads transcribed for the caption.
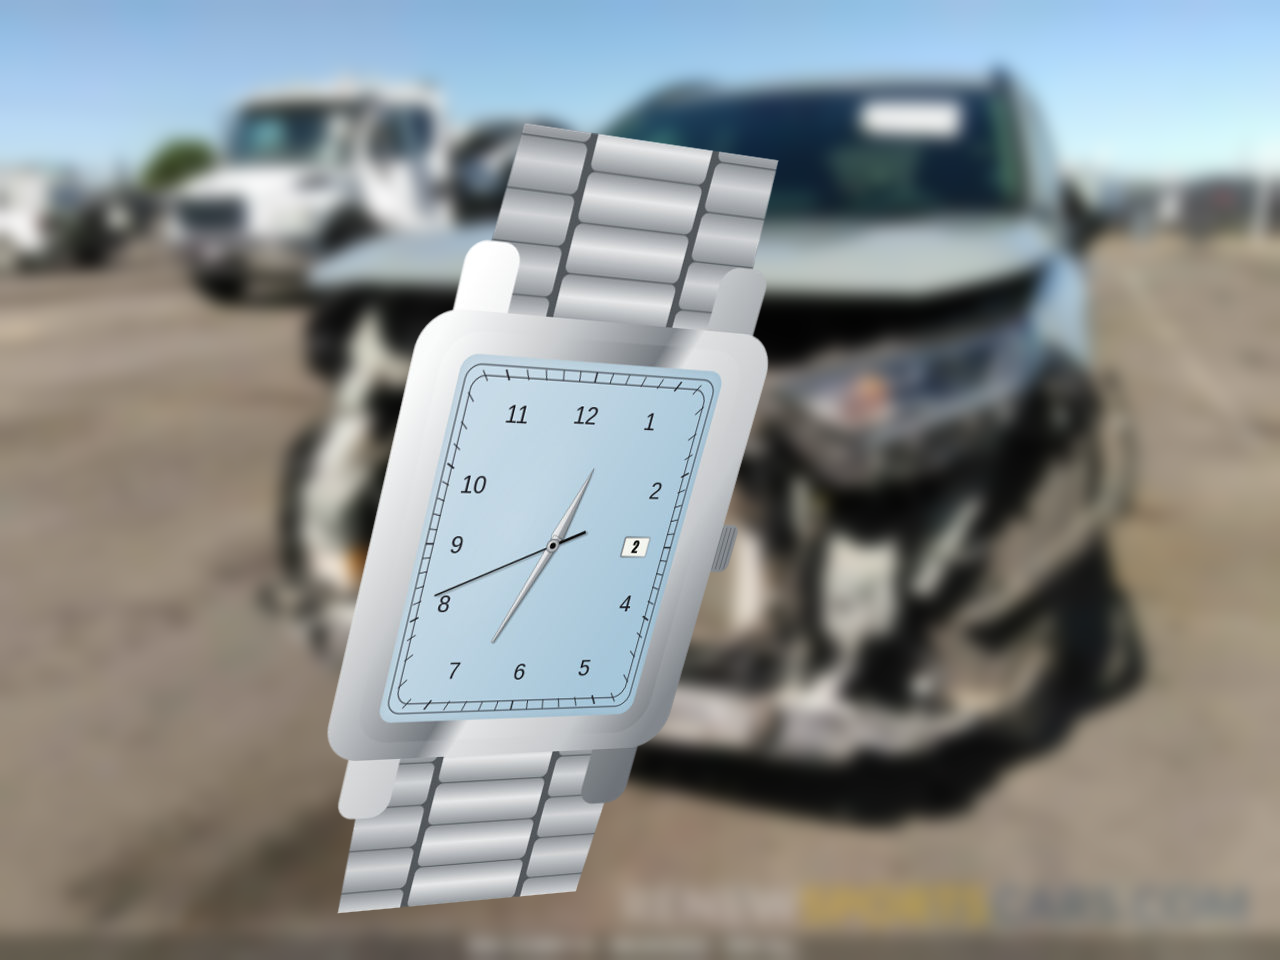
12:33:41
